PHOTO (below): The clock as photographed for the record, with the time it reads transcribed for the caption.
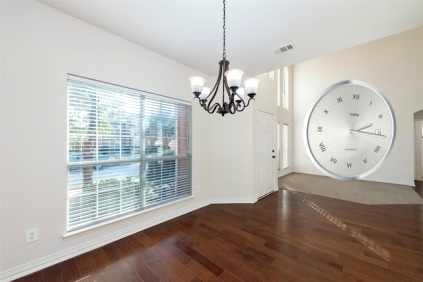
2:16
